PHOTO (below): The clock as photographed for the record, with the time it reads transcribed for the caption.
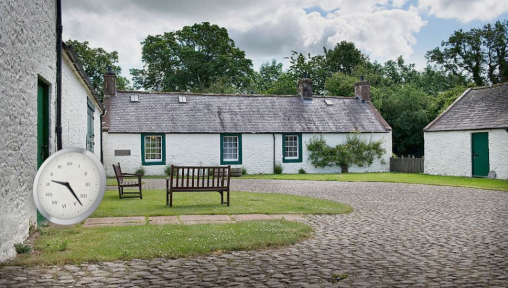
9:23
